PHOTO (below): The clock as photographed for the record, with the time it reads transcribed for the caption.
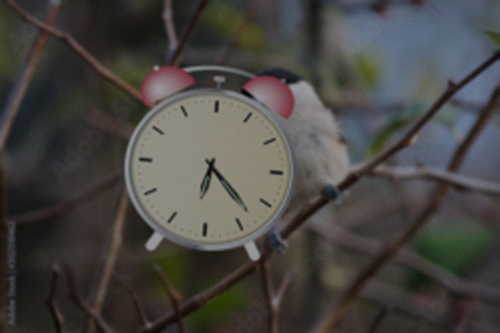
6:23
